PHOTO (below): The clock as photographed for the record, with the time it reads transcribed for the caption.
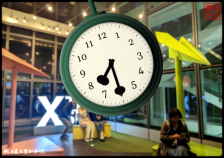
7:30
